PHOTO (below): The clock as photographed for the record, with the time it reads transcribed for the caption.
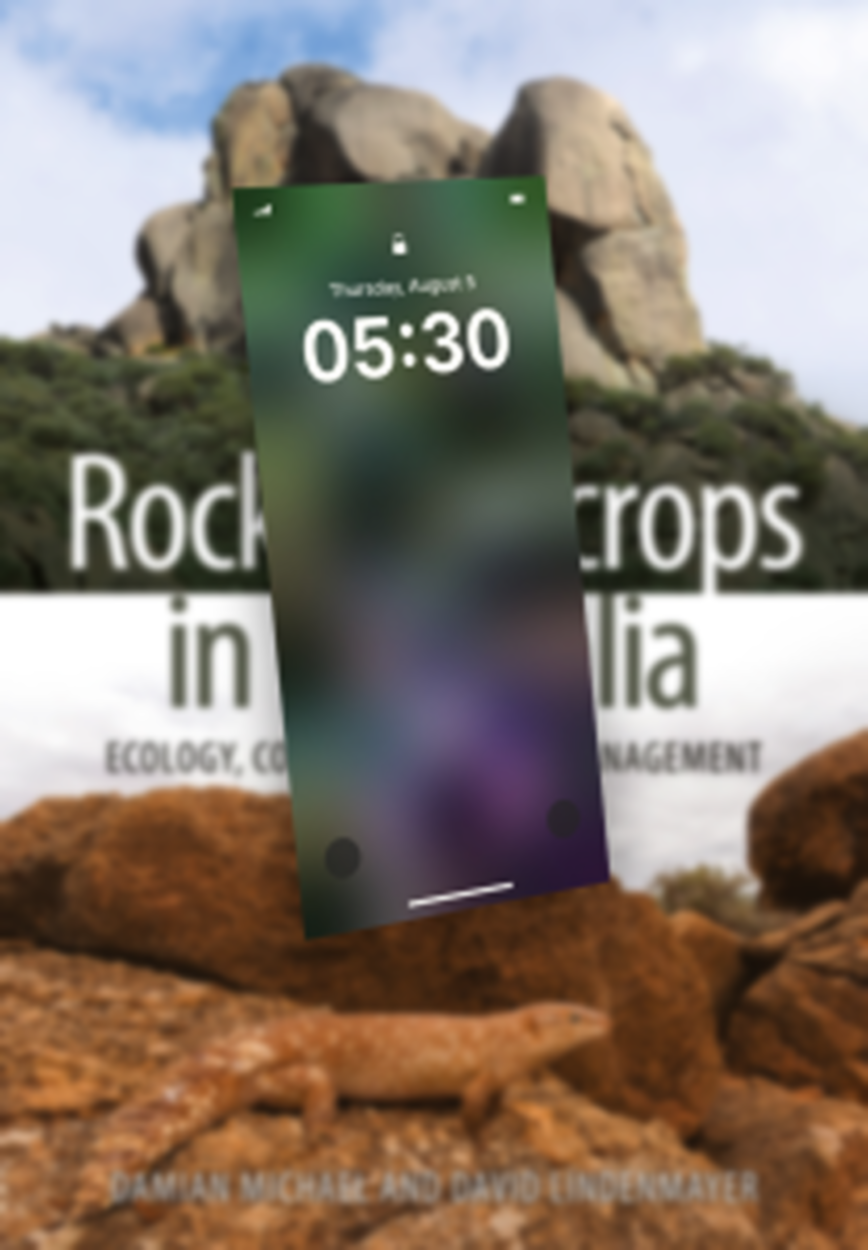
5:30
